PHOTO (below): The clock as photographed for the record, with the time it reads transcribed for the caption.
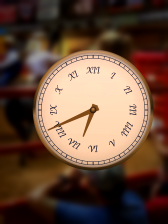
6:41
